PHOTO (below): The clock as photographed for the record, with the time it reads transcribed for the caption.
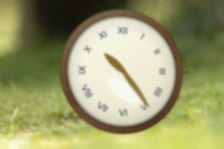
10:24
